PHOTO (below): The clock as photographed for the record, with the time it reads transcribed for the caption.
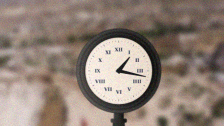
1:17
